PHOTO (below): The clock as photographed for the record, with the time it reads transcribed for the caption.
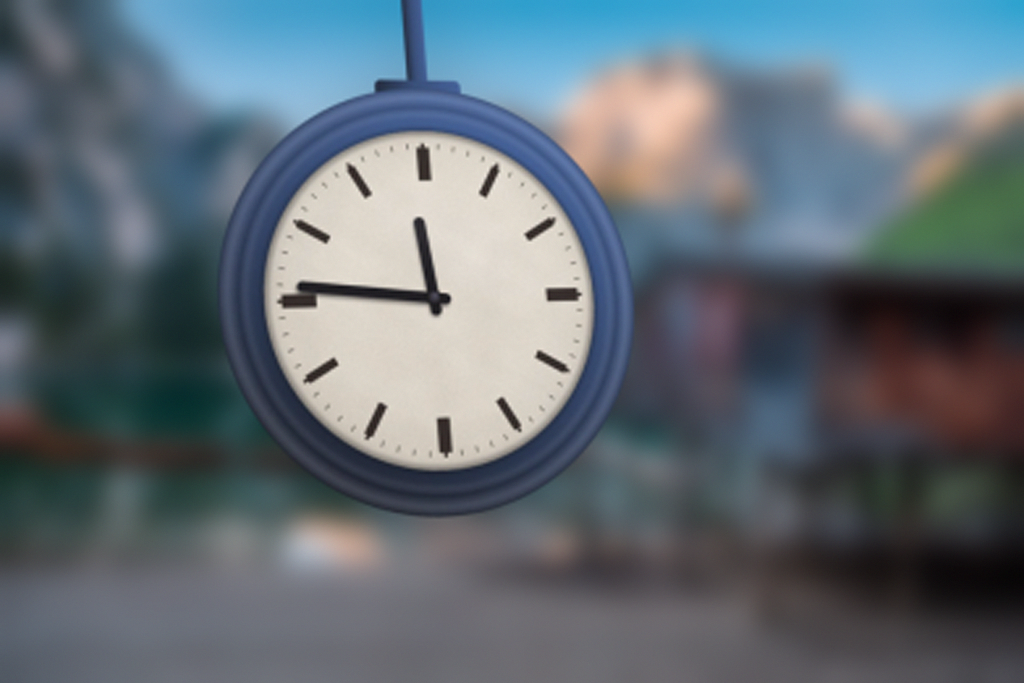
11:46
